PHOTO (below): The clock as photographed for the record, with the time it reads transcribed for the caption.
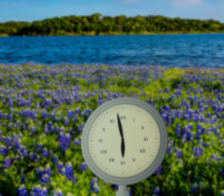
5:58
